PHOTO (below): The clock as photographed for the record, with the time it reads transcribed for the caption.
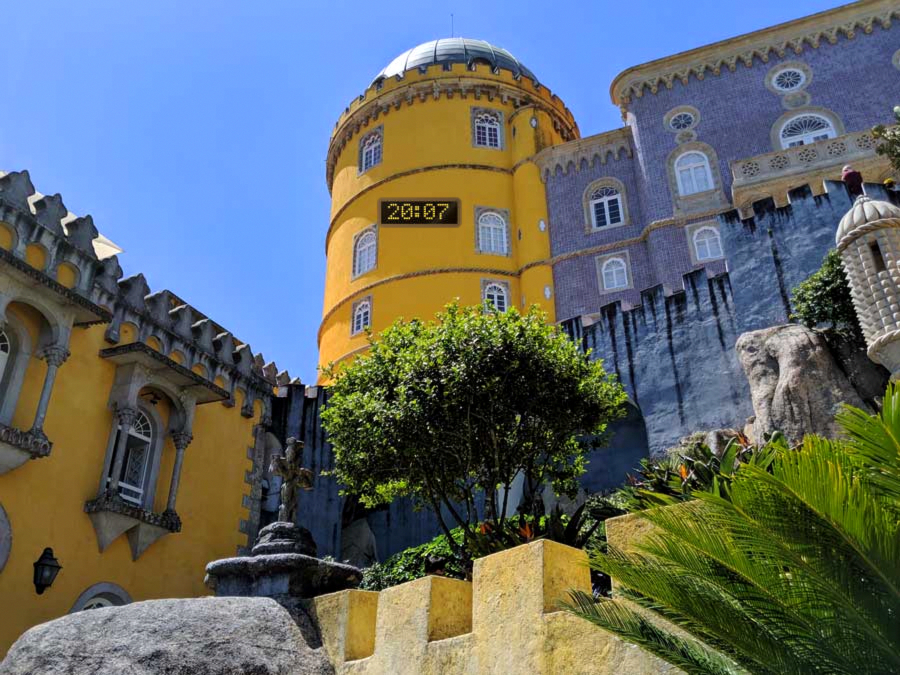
20:07
